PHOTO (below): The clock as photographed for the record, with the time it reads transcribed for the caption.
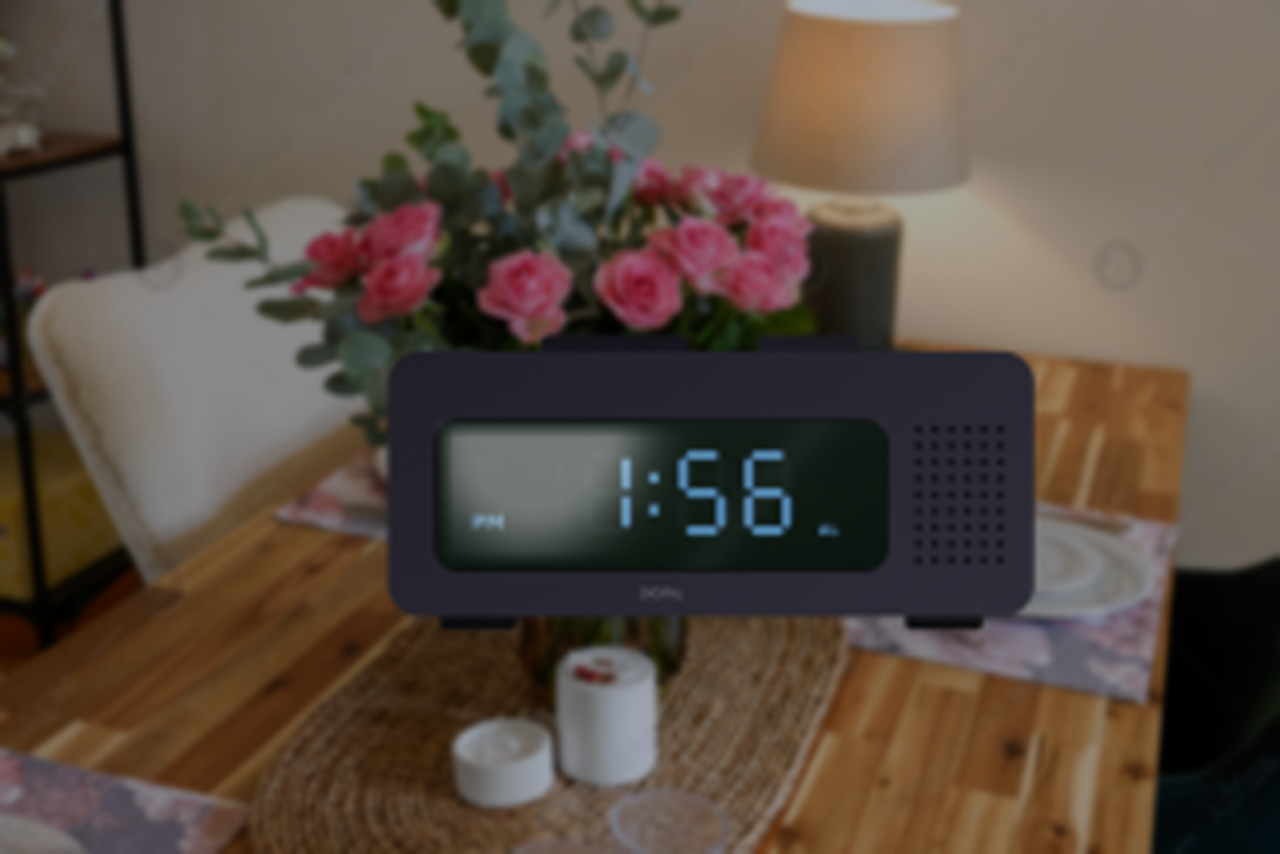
1:56
